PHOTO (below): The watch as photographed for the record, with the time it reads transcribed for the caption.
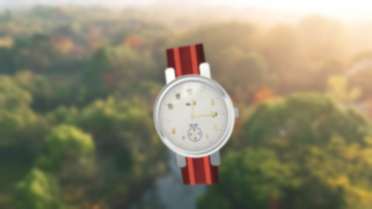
12:15
